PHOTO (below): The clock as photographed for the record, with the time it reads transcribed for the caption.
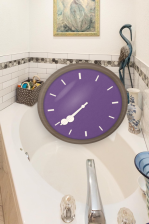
7:39
